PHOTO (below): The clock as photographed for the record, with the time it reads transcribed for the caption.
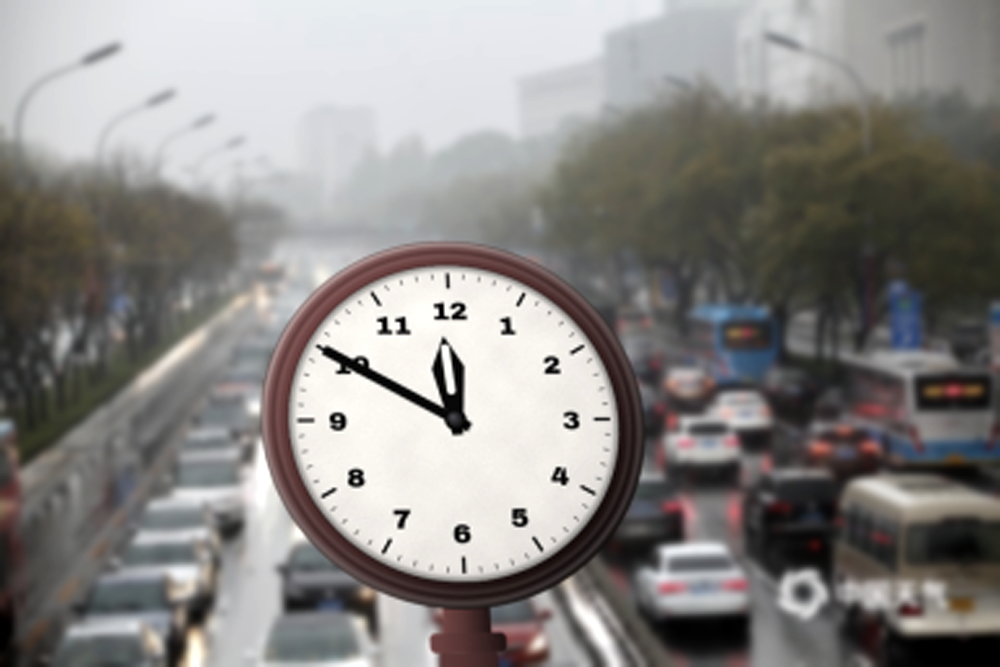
11:50
